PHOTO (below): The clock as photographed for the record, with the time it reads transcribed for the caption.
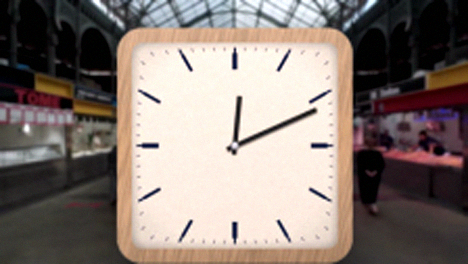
12:11
